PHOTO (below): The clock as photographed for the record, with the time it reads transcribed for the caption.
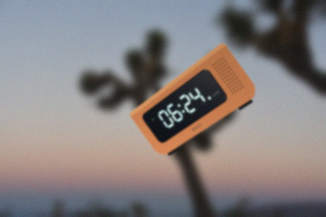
6:24
